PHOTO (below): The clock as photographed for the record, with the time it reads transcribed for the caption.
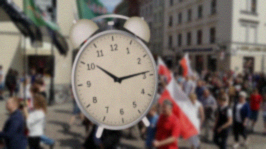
10:14
